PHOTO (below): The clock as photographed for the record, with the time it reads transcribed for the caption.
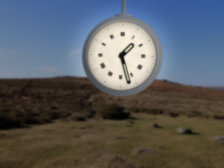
1:27
